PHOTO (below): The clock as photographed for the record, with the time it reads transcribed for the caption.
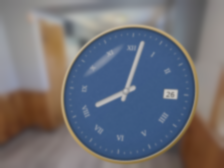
8:02
